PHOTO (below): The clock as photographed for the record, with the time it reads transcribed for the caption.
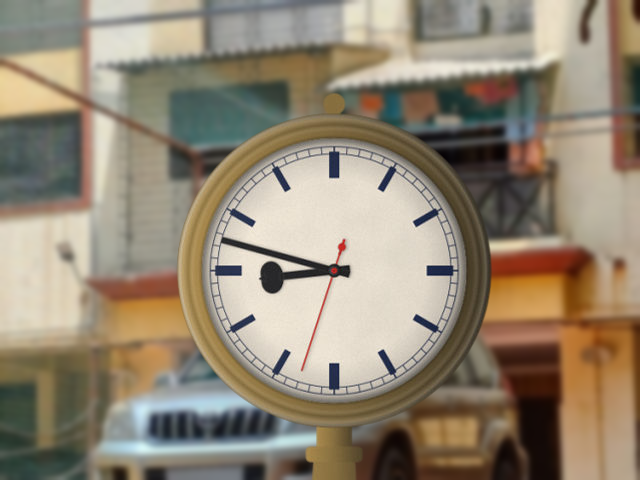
8:47:33
